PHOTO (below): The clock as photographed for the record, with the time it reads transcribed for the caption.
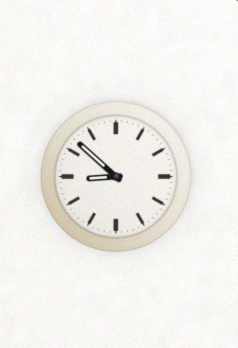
8:52
